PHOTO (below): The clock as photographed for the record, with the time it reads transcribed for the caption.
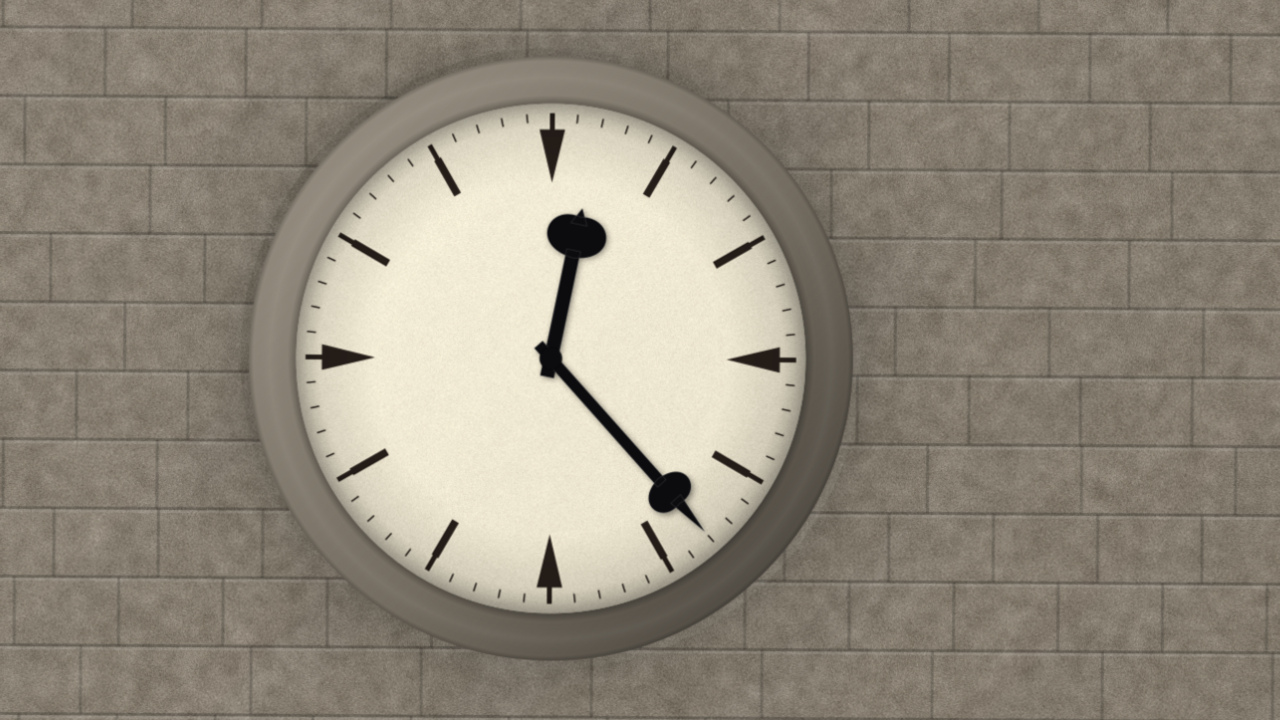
12:23
